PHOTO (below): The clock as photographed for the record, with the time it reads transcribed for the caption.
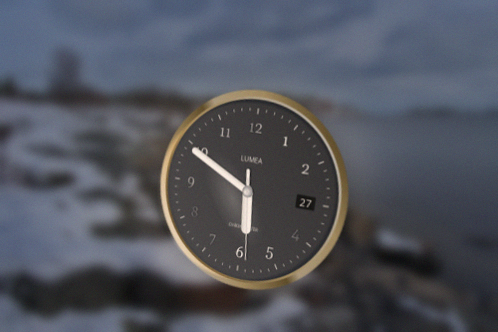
5:49:29
